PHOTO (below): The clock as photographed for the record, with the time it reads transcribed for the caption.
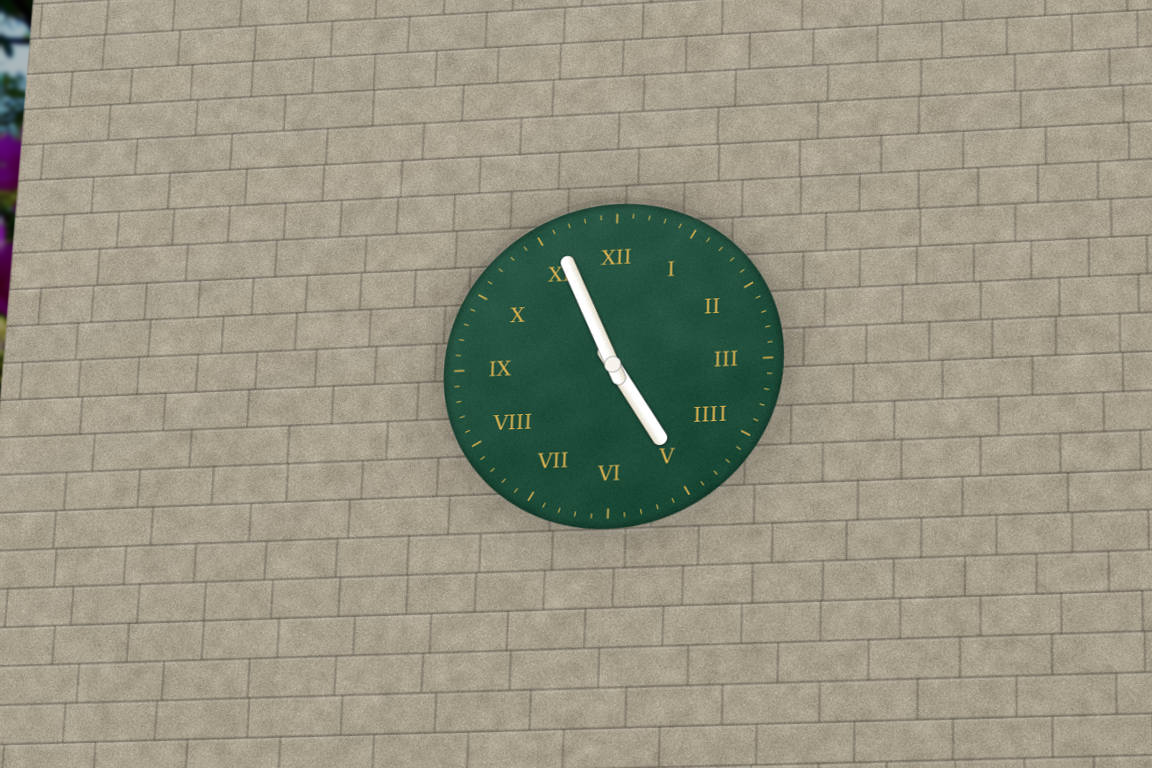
4:56
